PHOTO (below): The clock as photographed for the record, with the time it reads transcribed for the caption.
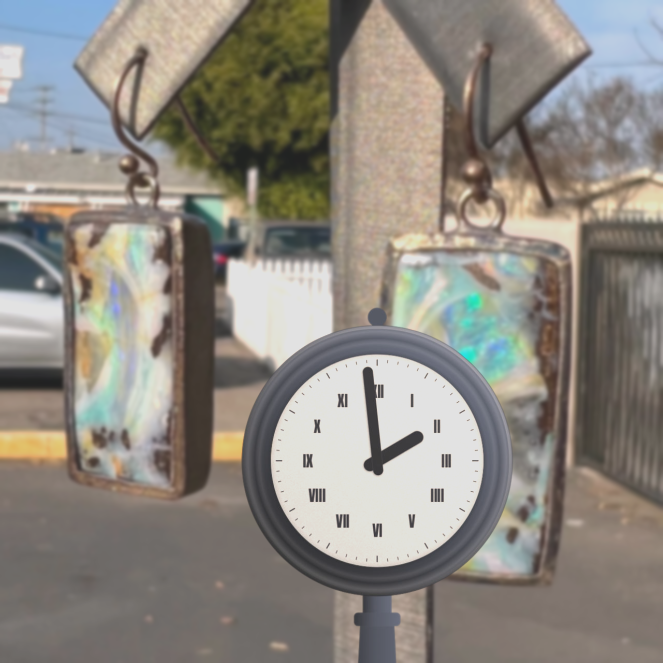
1:59
